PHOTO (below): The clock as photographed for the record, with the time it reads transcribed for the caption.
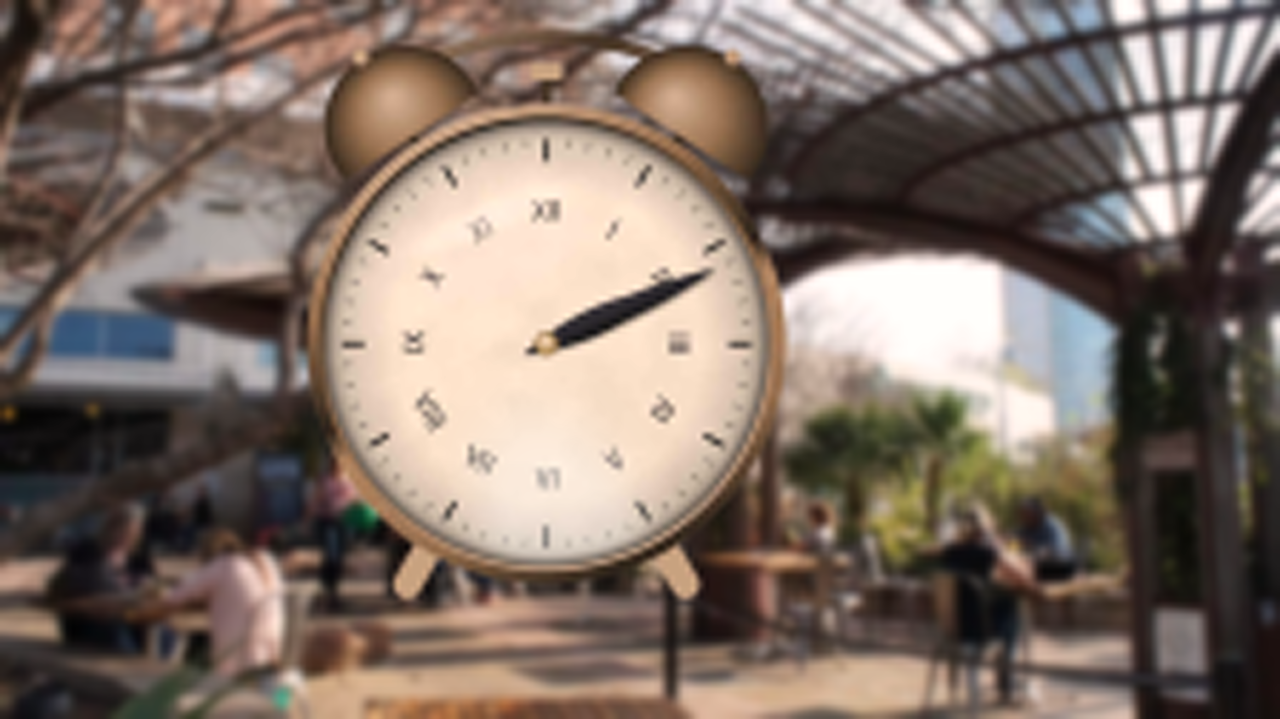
2:11
